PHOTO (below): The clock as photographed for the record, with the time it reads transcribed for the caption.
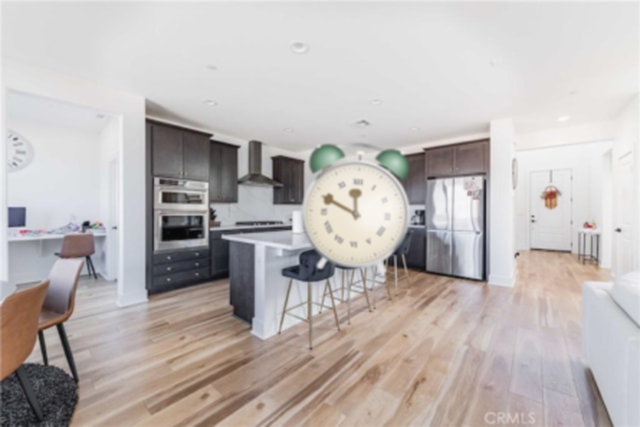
11:49
